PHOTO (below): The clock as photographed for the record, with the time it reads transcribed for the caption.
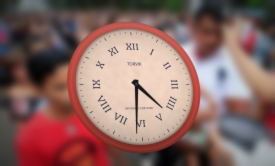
4:31
